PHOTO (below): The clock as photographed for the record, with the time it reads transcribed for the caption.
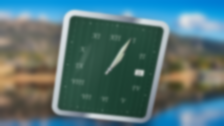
1:04
